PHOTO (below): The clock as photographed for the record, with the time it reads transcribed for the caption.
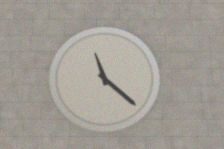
11:22
